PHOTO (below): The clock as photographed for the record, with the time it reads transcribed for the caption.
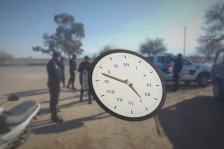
4:48
